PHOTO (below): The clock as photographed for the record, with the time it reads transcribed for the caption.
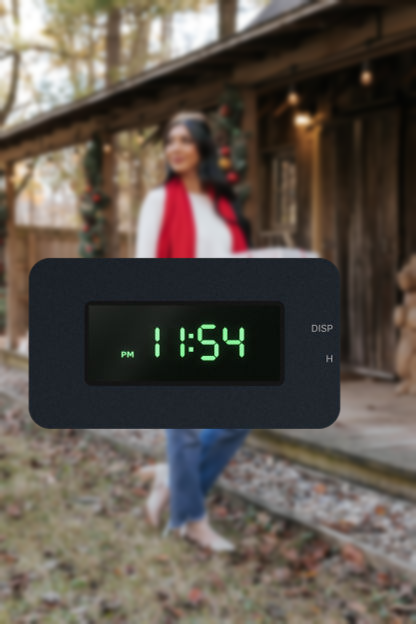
11:54
